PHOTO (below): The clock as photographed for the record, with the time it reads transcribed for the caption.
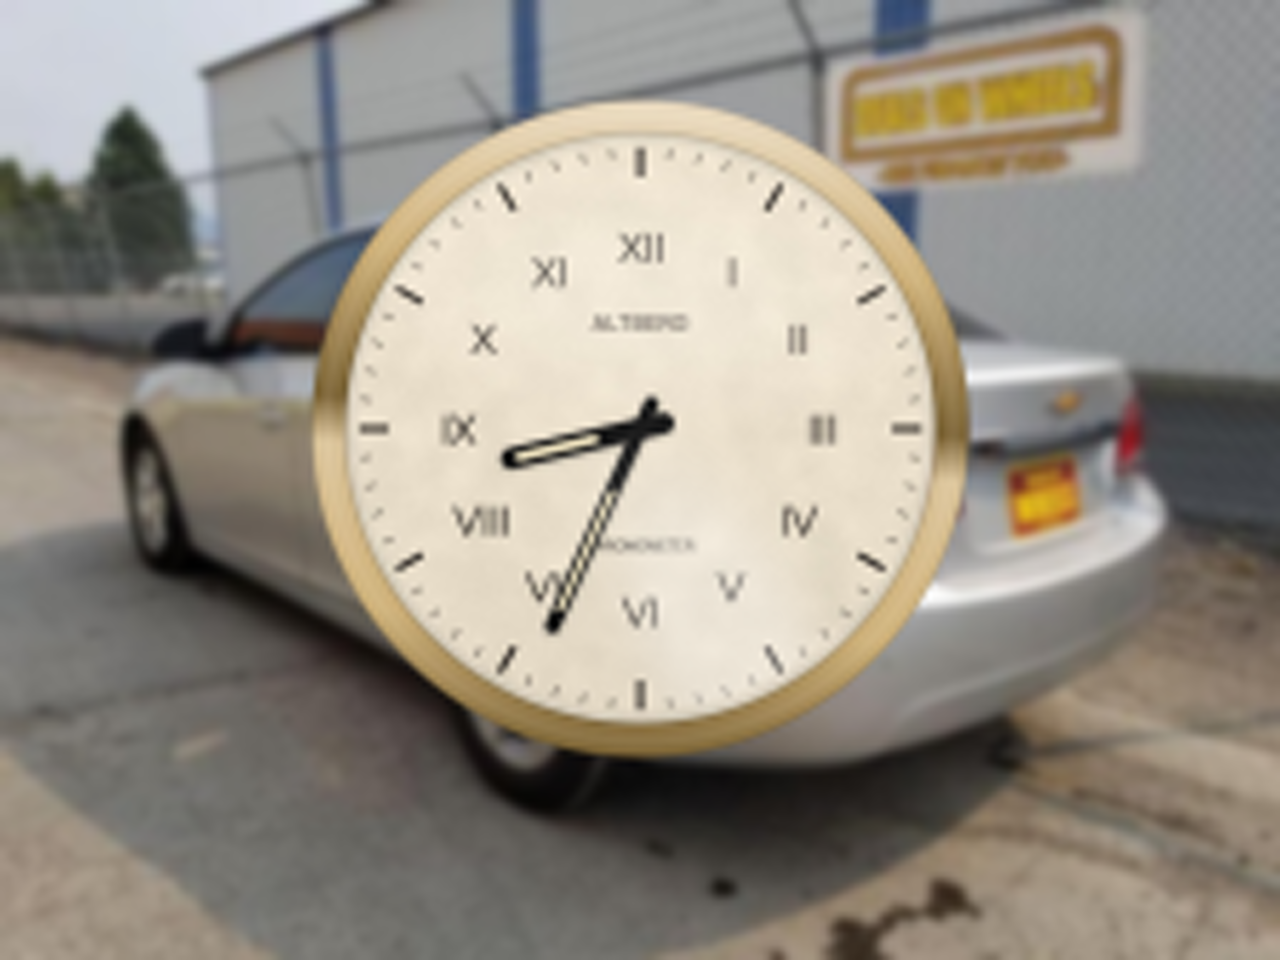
8:34
